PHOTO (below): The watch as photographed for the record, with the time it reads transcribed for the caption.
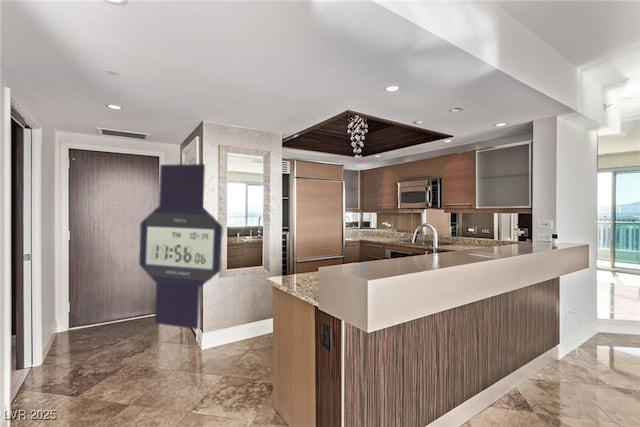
11:56:06
